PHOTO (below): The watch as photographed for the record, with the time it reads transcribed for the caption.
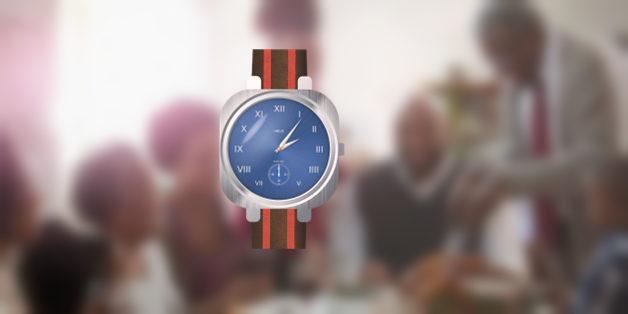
2:06
